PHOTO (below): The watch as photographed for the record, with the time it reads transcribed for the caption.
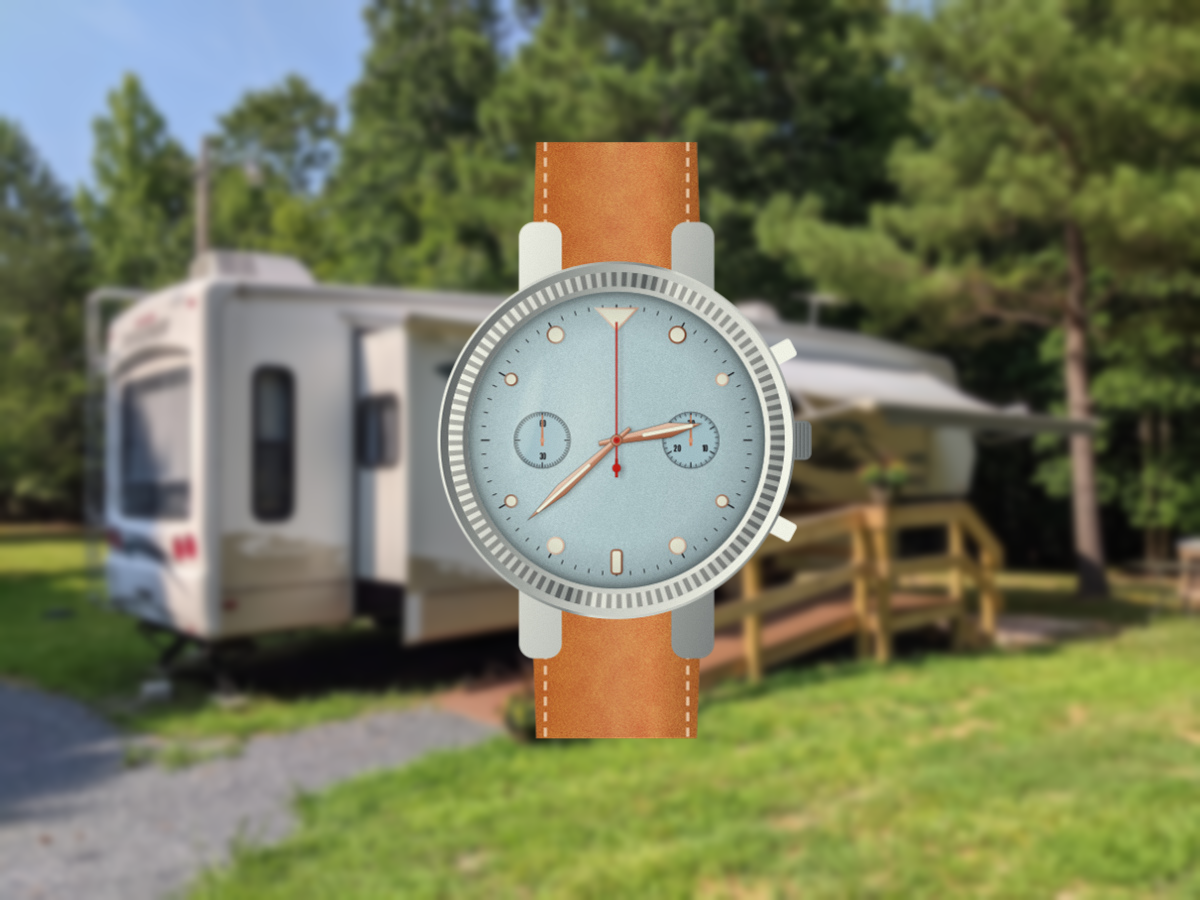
2:38
